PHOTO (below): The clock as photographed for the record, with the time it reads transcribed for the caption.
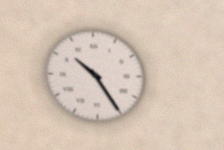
10:25
